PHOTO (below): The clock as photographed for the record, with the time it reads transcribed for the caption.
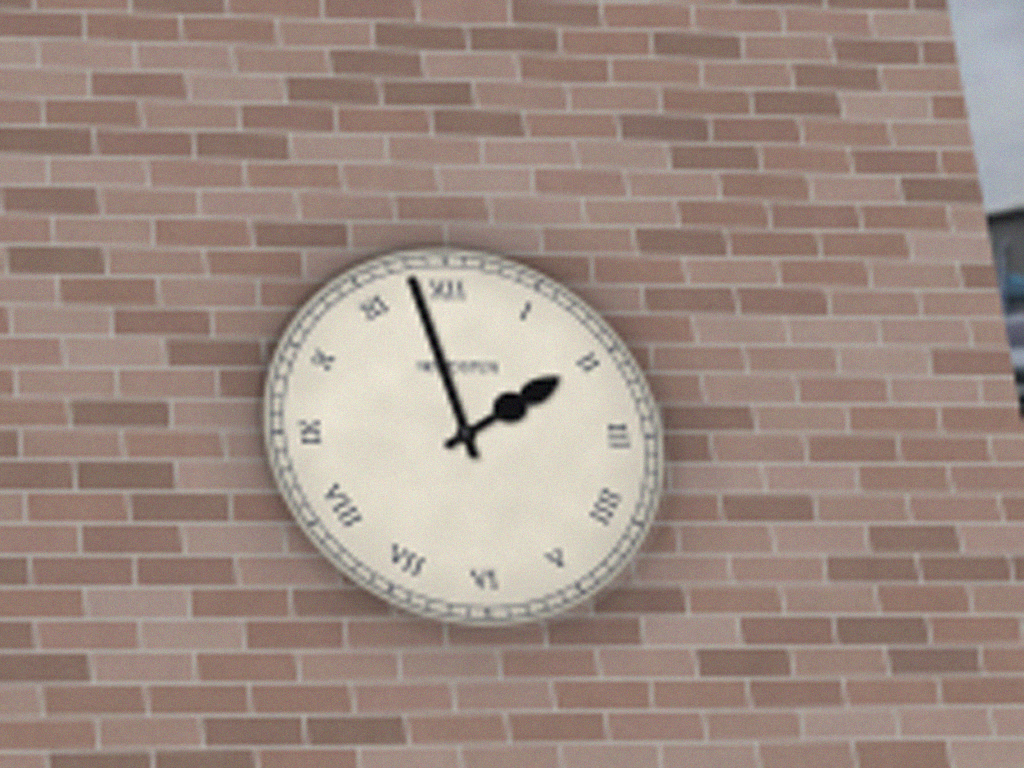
1:58
